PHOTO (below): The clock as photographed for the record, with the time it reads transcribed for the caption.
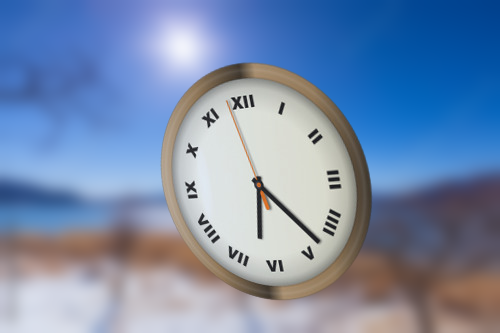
6:22:58
